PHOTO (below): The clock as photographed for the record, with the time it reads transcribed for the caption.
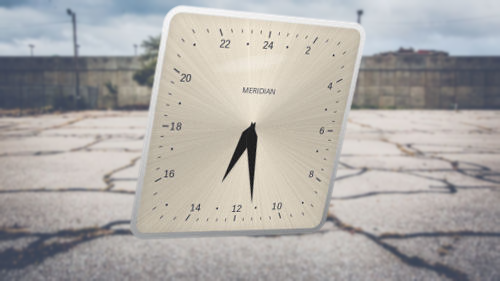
13:28
